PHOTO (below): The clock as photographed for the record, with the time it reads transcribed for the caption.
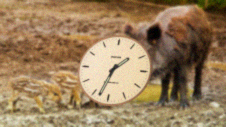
1:33
